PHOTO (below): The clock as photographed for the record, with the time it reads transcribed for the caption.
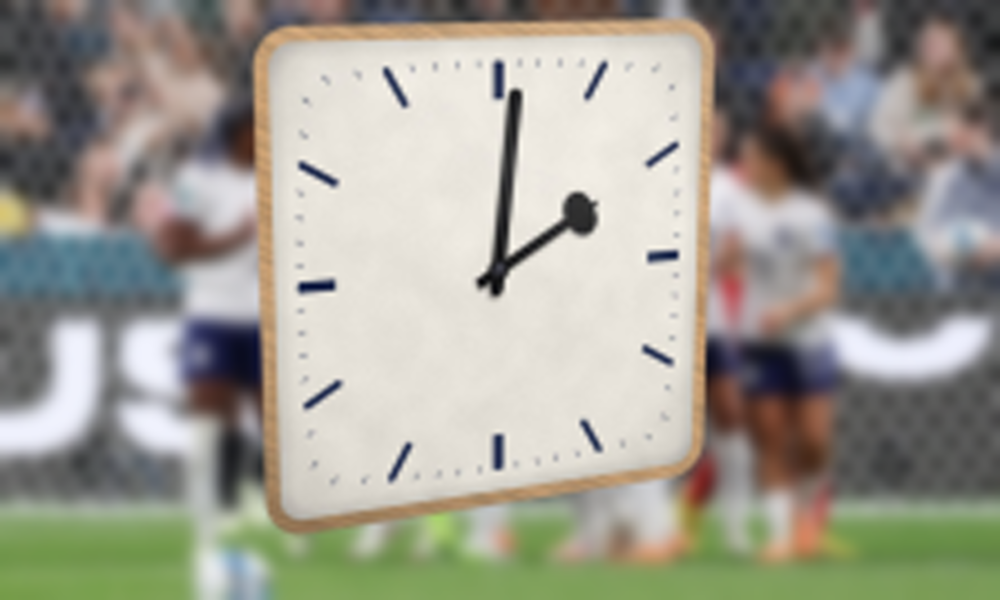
2:01
